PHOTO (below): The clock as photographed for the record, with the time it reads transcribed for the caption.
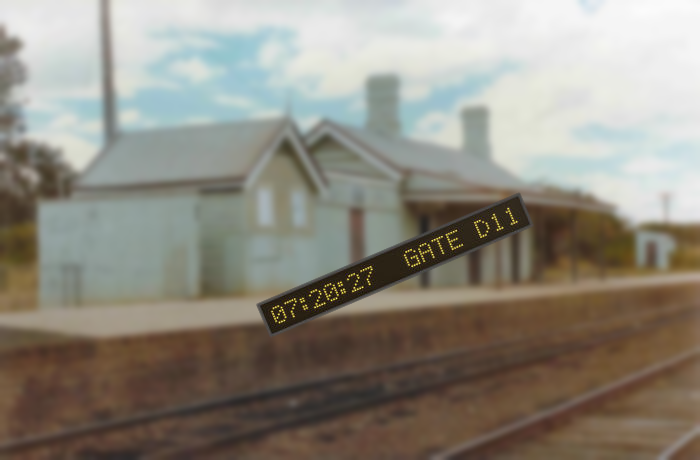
7:20:27
